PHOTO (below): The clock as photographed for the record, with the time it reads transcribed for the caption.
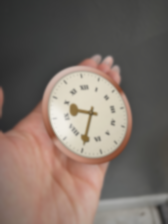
9:35
